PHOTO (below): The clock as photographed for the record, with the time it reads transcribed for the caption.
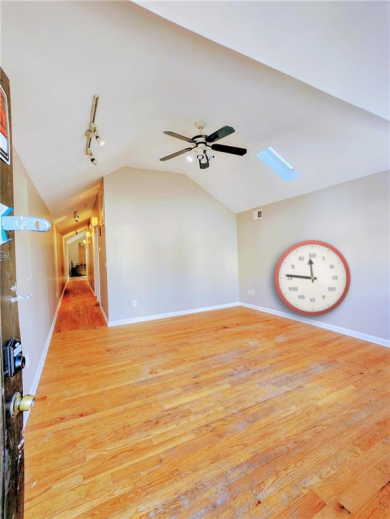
11:46
